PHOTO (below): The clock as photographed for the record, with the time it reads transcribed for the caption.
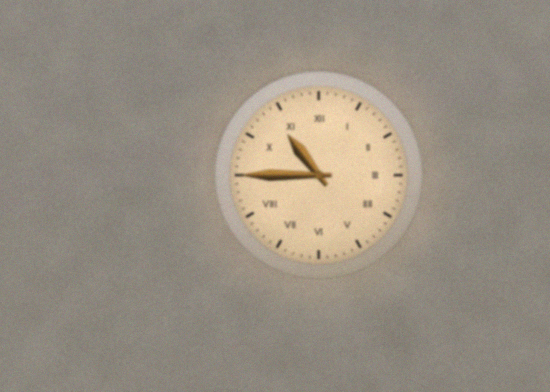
10:45
